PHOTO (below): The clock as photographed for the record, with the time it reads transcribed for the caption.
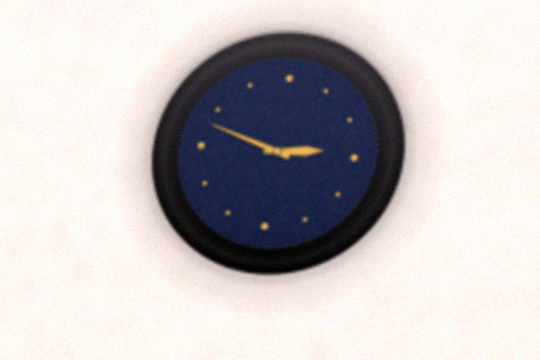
2:48
